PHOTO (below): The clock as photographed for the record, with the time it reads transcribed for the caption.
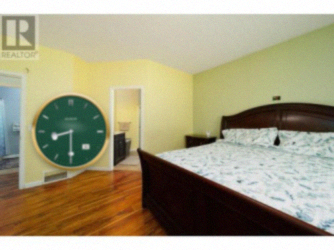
8:30
